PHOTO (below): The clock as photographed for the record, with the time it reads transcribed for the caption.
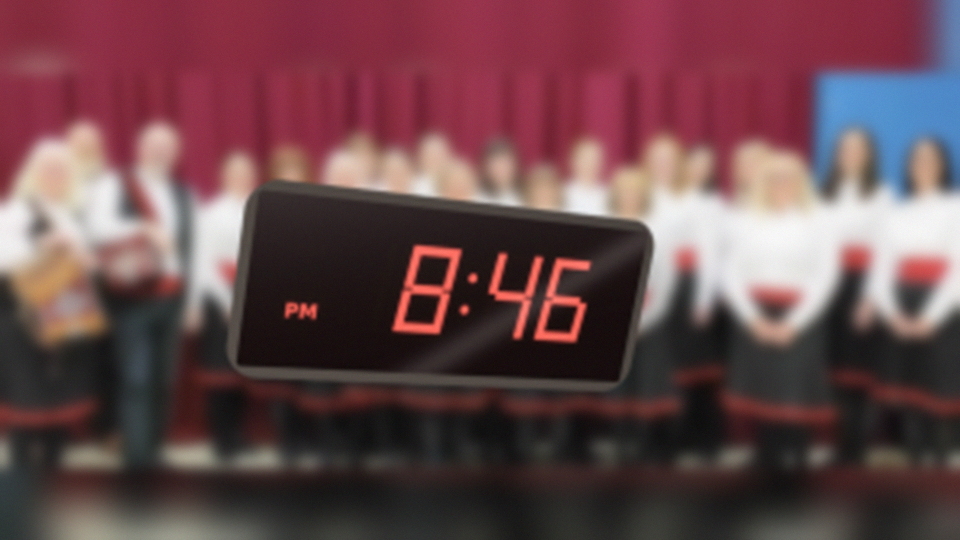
8:46
